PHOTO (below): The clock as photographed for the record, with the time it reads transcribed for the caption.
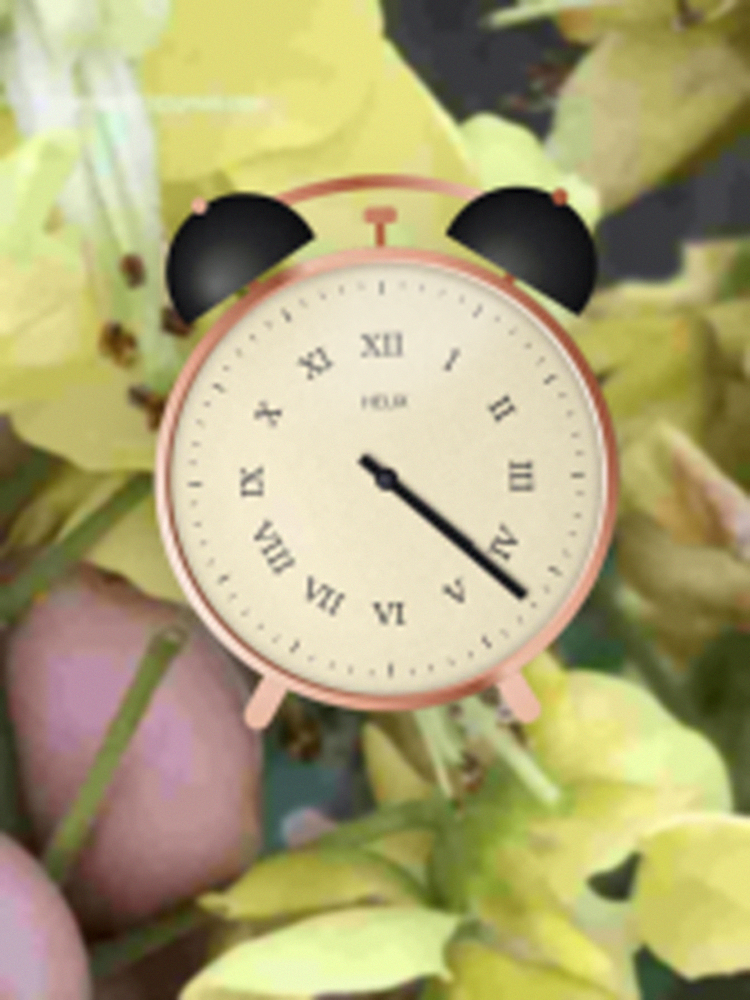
4:22
